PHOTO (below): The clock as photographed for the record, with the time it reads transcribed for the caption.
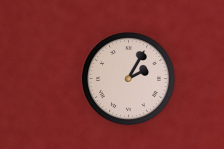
2:05
